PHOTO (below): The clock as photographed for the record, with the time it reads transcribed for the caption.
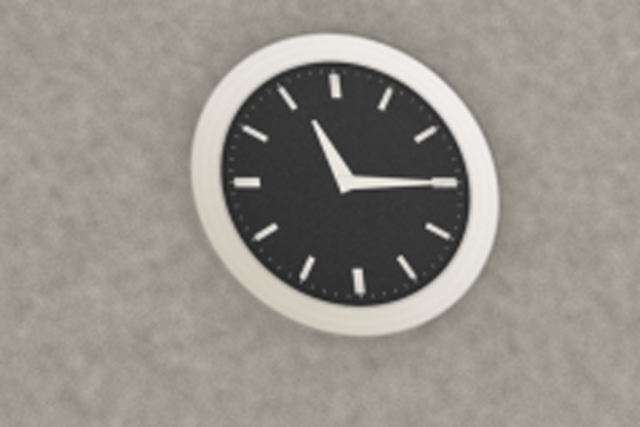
11:15
